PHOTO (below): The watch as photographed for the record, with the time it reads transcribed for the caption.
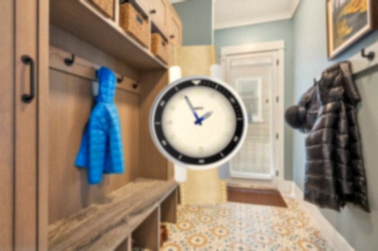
1:56
